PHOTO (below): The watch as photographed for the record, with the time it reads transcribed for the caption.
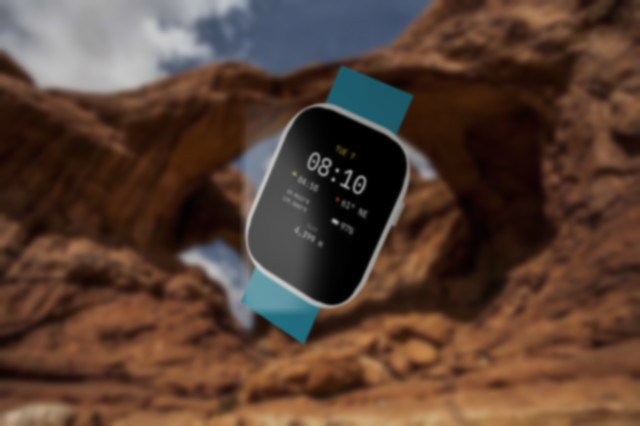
8:10
